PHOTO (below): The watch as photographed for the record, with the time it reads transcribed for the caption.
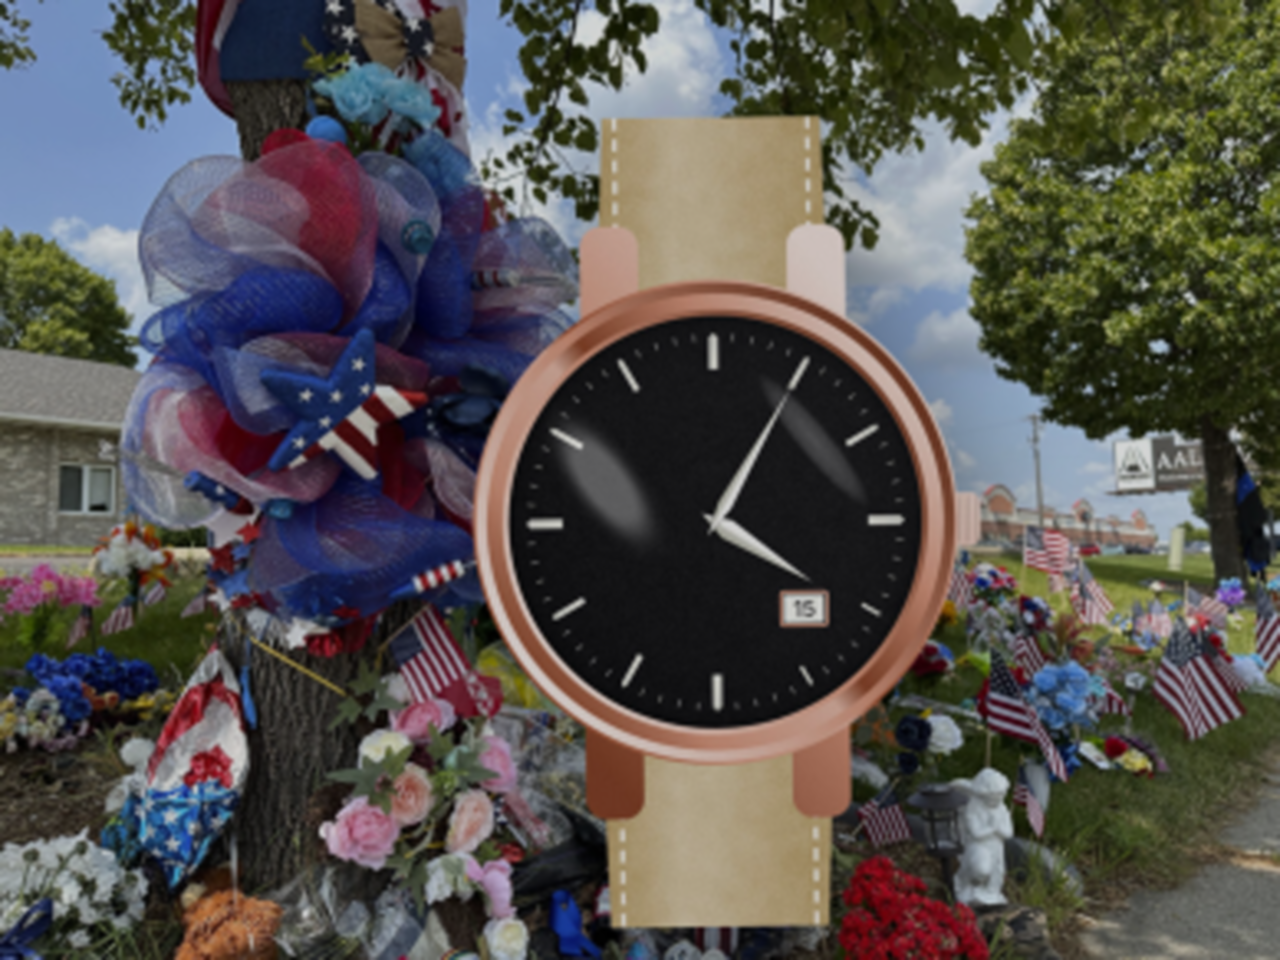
4:05
